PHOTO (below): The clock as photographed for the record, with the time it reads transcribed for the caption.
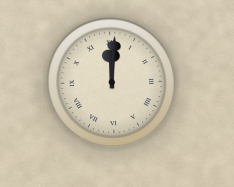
12:01
